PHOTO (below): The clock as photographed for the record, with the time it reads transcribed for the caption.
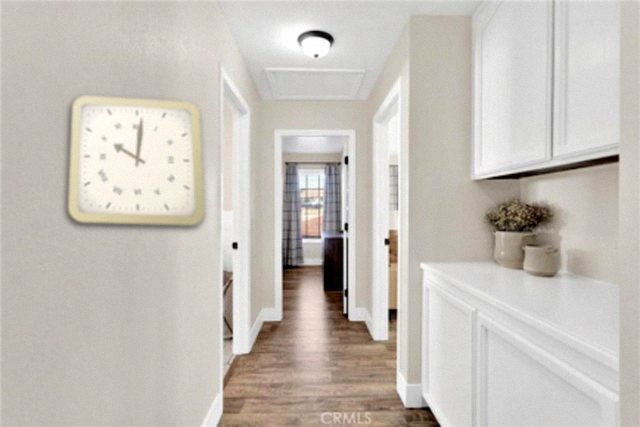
10:01
